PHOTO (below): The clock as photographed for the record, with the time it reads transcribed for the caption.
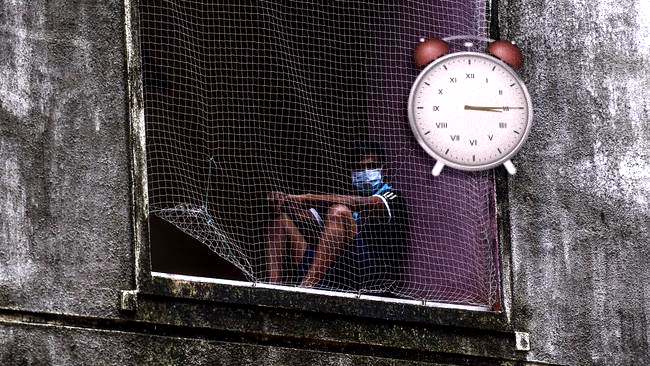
3:15
